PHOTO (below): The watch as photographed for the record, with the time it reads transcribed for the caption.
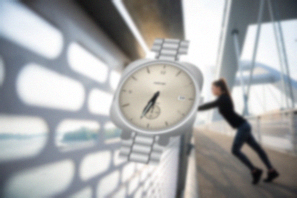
6:33
